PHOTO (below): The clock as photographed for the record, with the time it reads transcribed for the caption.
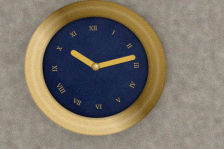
10:13
